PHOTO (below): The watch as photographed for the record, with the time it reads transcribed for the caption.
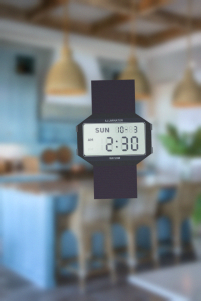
2:30
